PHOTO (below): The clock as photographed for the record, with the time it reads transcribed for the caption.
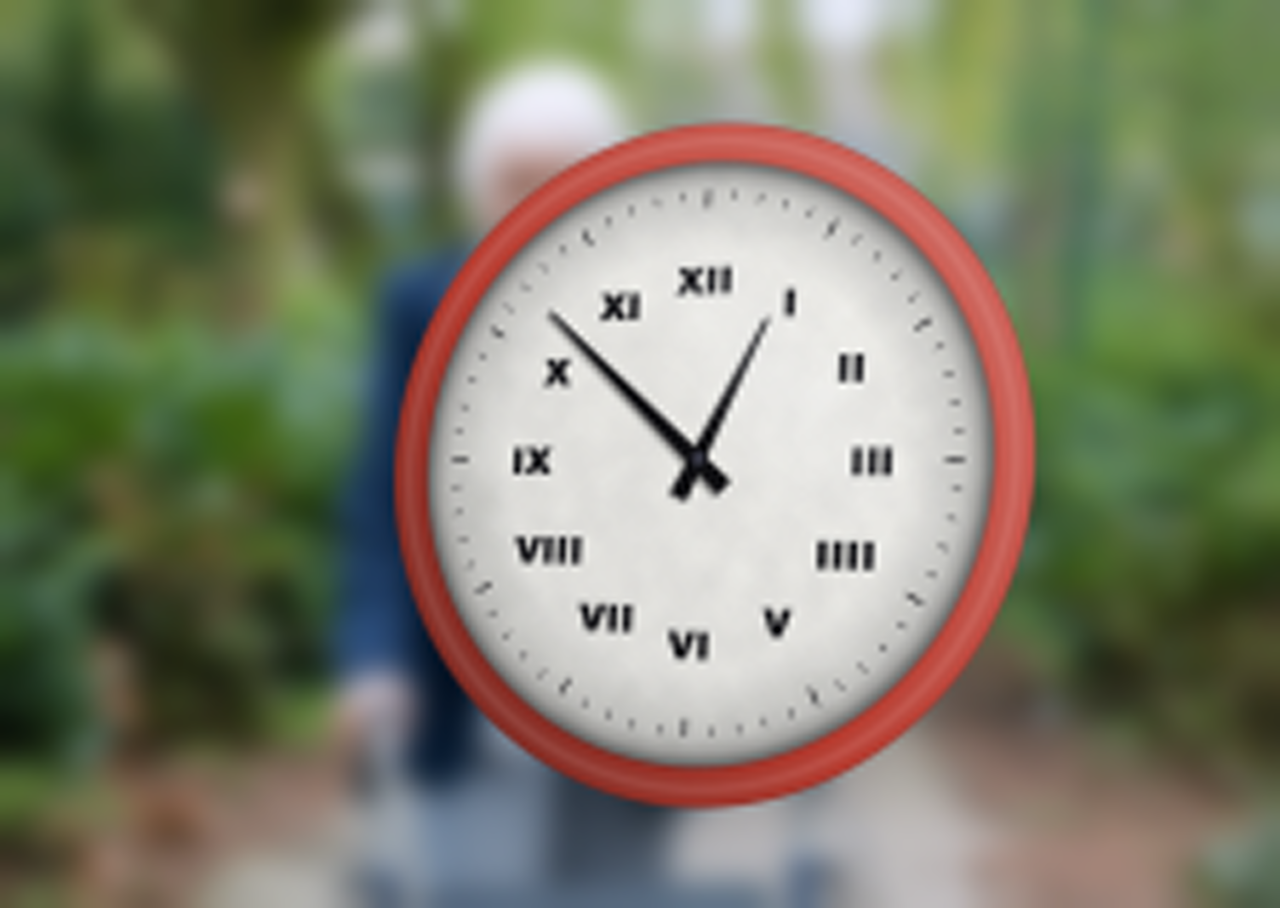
12:52
